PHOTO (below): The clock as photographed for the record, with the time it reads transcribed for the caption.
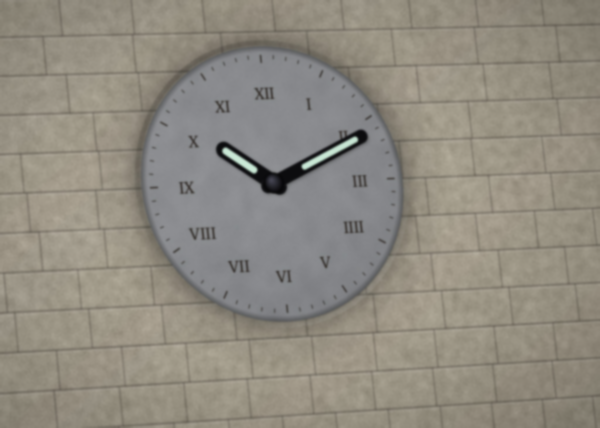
10:11
